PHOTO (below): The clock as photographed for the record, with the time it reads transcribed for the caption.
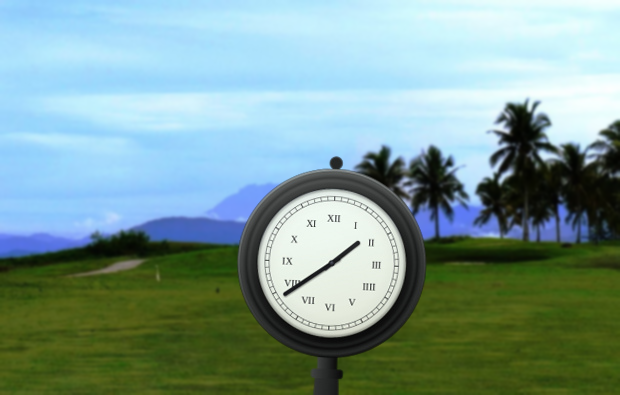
1:39
